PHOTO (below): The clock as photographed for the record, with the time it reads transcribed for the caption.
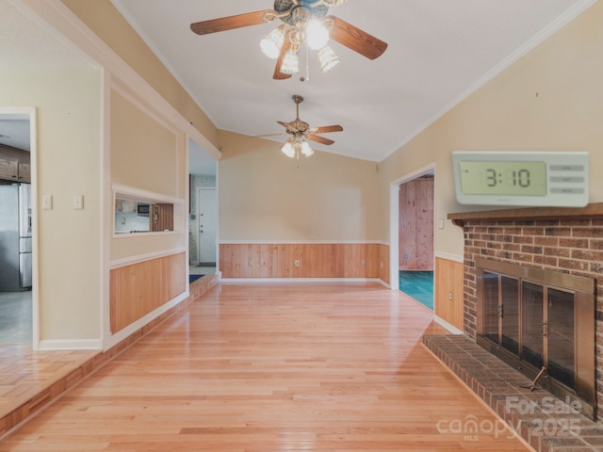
3:10
